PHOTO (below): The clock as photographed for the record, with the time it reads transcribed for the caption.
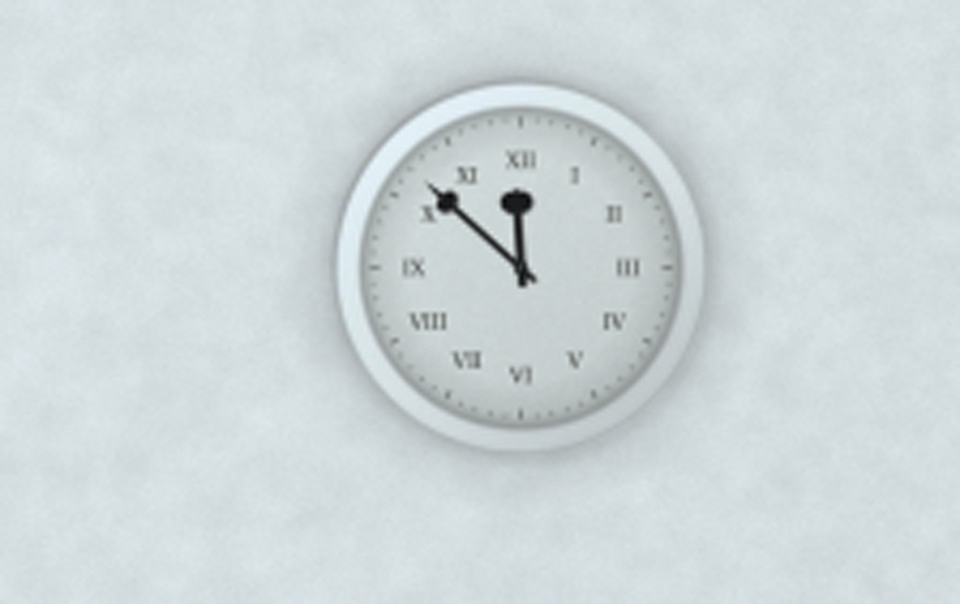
11:52
